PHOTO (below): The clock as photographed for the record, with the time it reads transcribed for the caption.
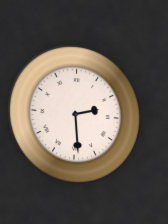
2:29
